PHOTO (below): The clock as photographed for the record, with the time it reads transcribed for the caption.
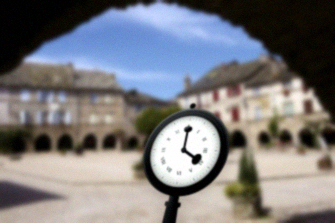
4:00
